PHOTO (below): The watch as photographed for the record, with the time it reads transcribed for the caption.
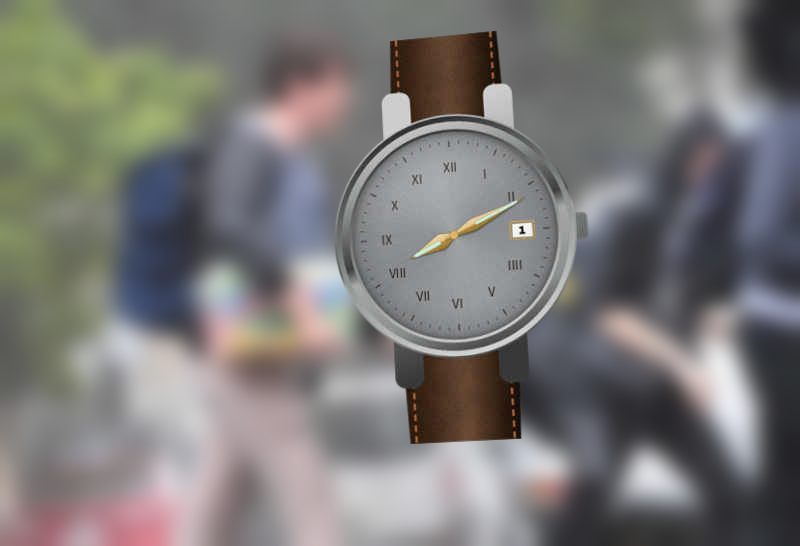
8:11
